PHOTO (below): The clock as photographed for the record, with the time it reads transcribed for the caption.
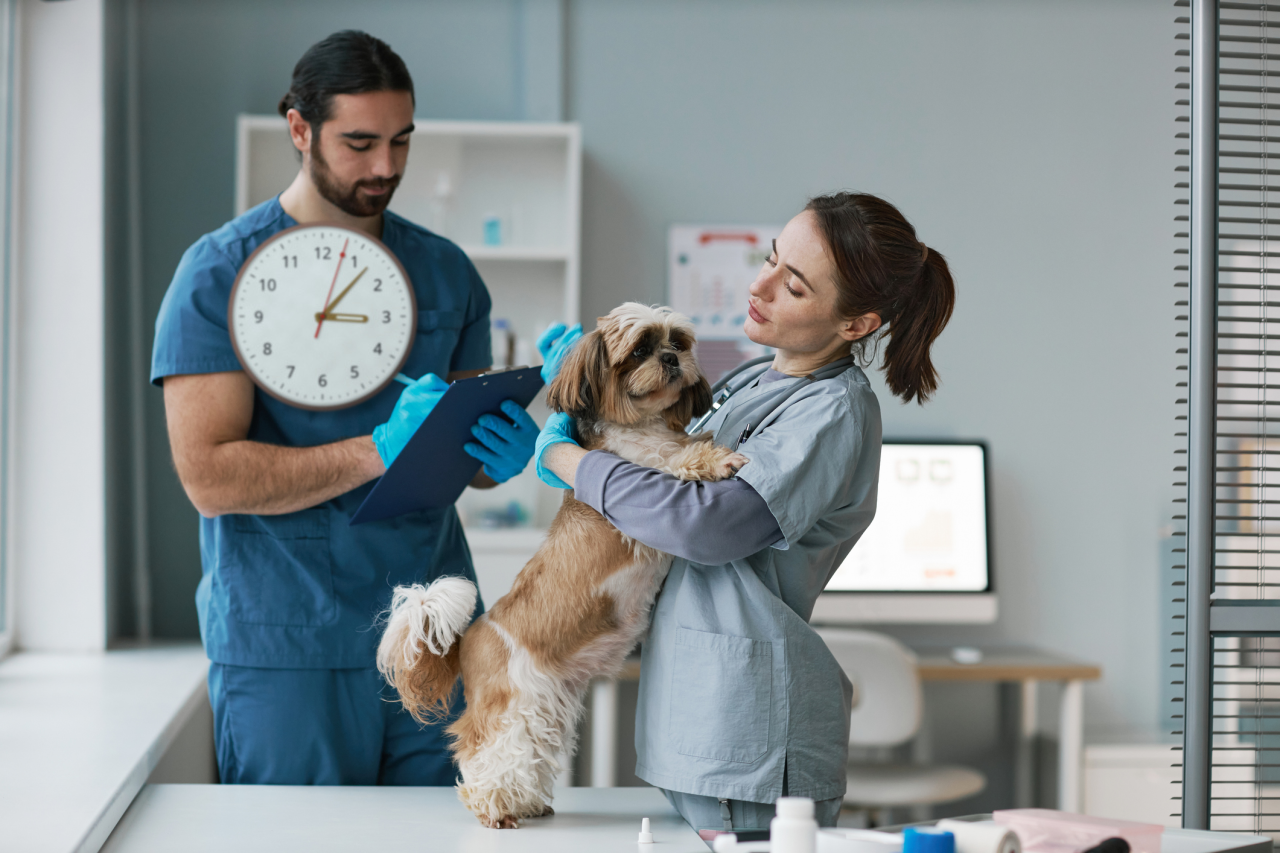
3:07:03
